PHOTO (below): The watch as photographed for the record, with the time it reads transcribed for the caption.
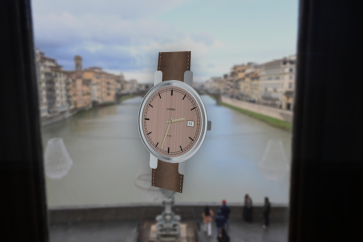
2:33
